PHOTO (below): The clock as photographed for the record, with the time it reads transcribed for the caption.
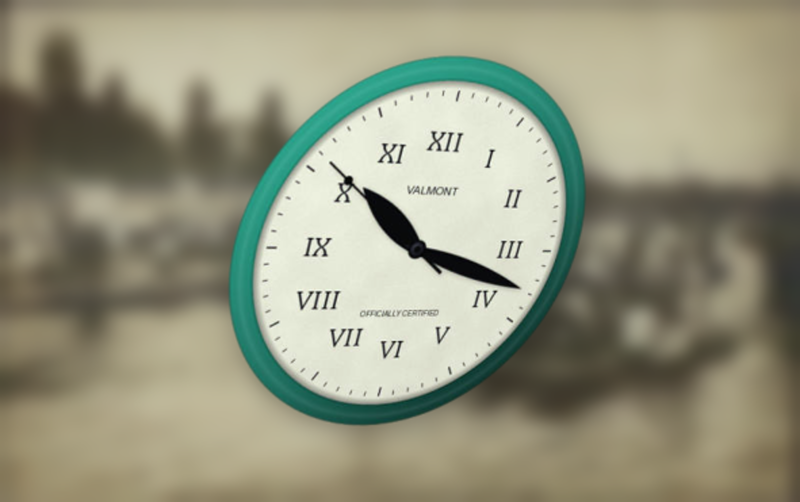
10:17:51
